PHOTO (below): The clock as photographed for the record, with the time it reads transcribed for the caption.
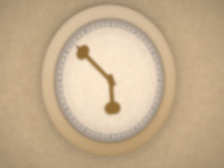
5:52
